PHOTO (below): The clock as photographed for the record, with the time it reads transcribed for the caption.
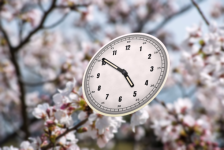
4:51
